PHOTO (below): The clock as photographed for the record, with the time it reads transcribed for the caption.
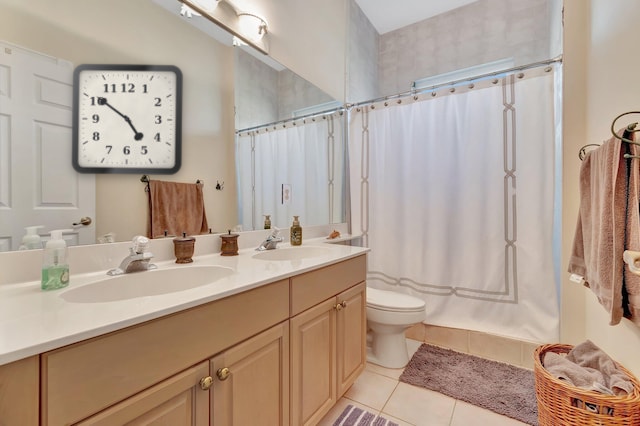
4:51
